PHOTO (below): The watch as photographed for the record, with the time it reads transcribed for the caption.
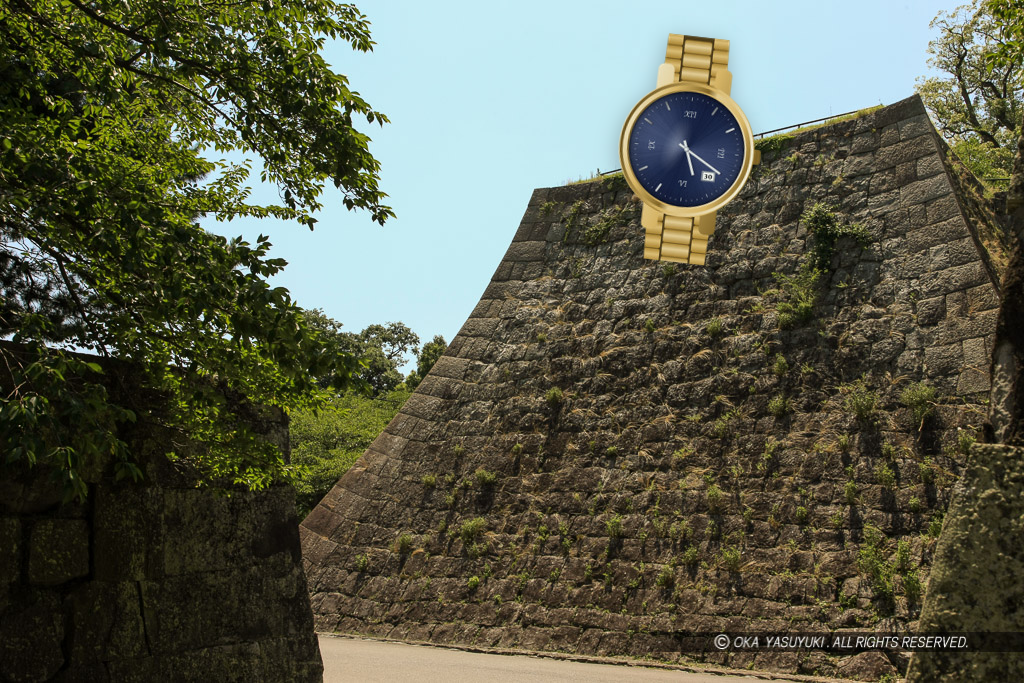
5:20
